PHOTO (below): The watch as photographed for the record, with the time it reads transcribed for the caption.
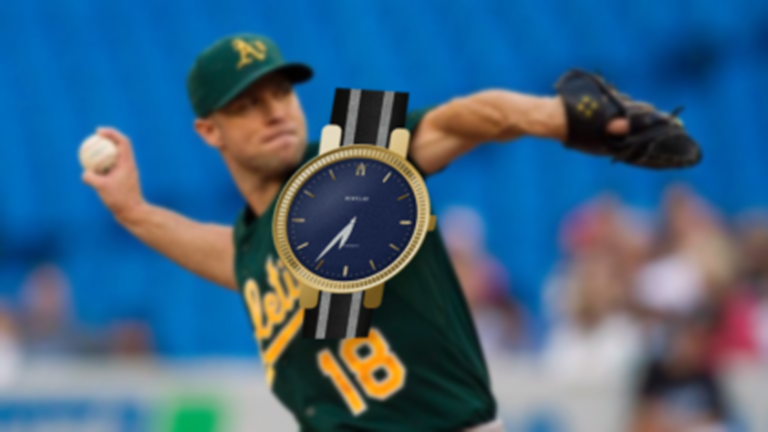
6:36
